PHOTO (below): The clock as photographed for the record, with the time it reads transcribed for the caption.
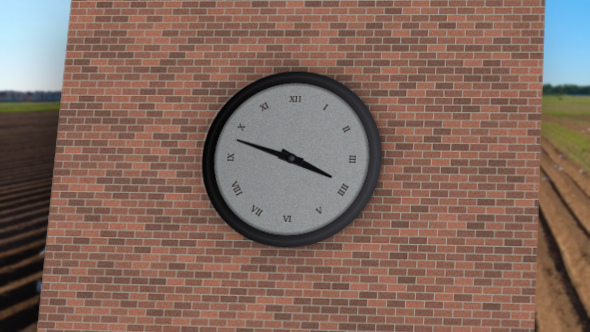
3:48
